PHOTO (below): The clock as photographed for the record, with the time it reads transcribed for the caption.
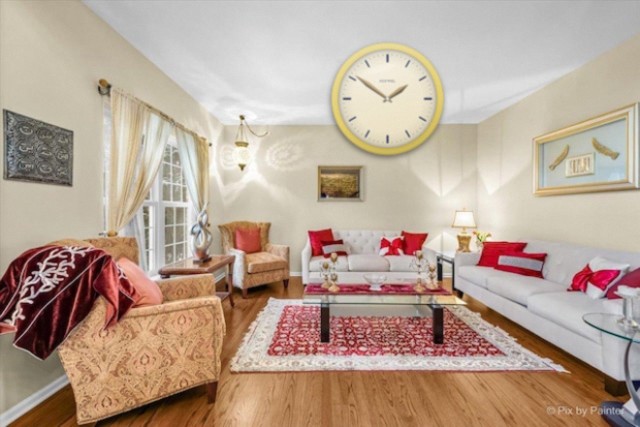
1:51
